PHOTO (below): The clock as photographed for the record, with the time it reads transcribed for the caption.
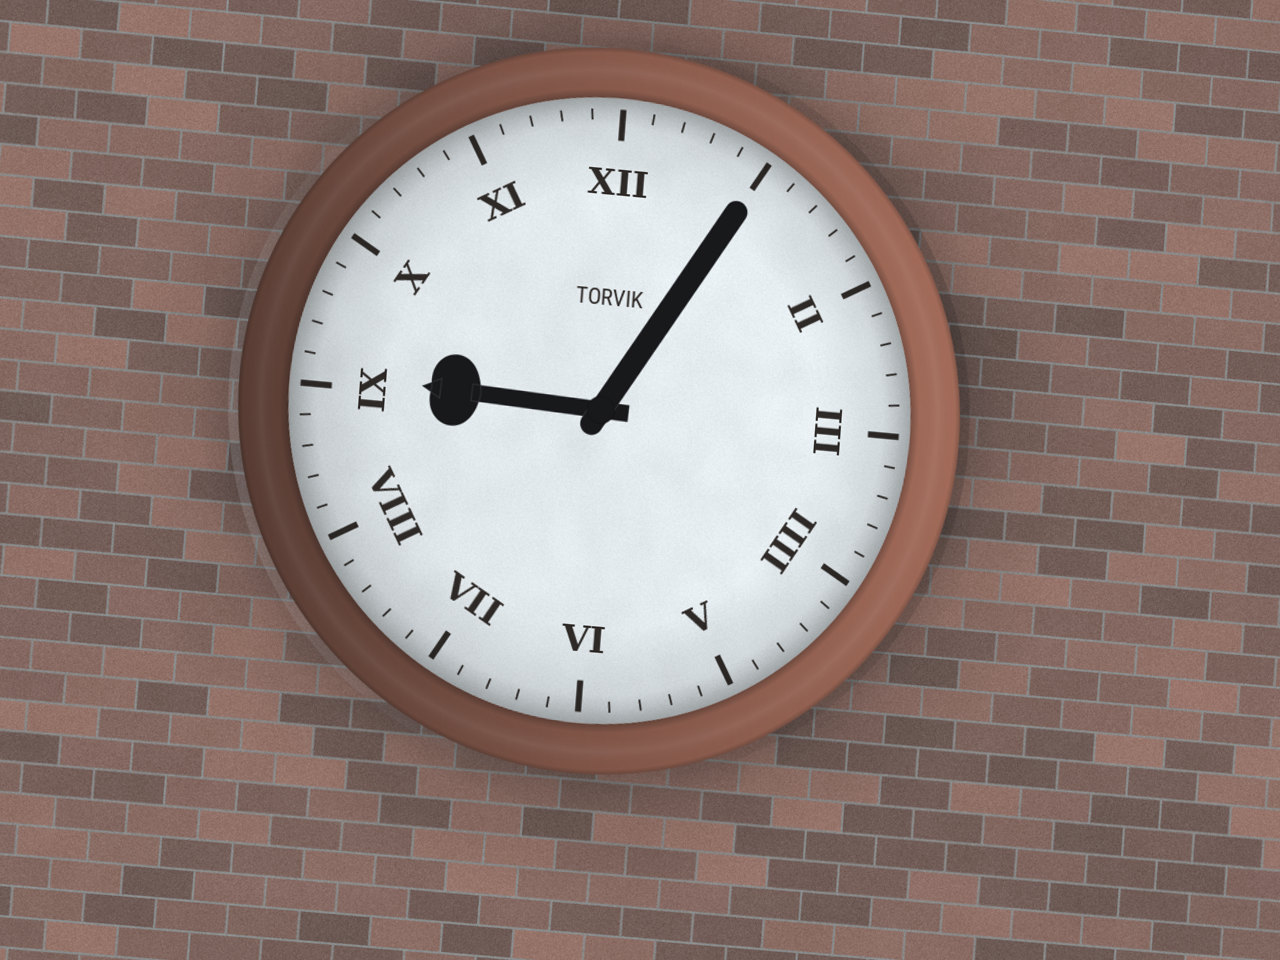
9:05
